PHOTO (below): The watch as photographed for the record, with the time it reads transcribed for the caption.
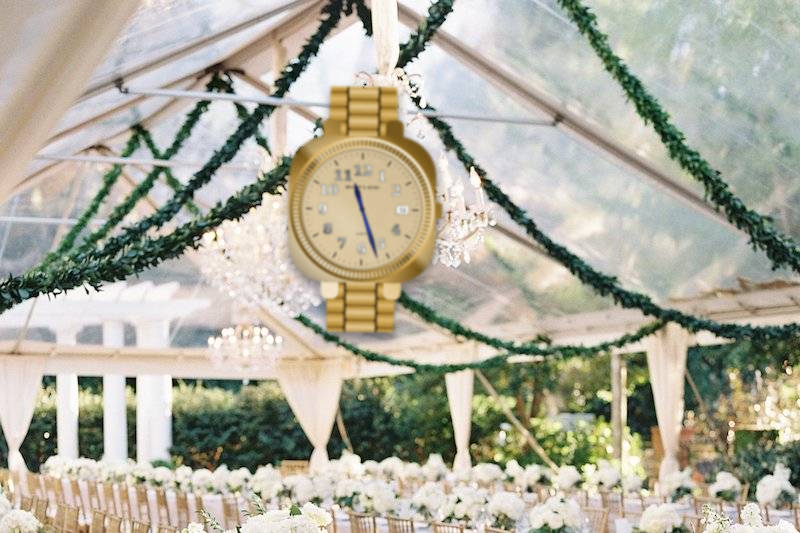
11:27
